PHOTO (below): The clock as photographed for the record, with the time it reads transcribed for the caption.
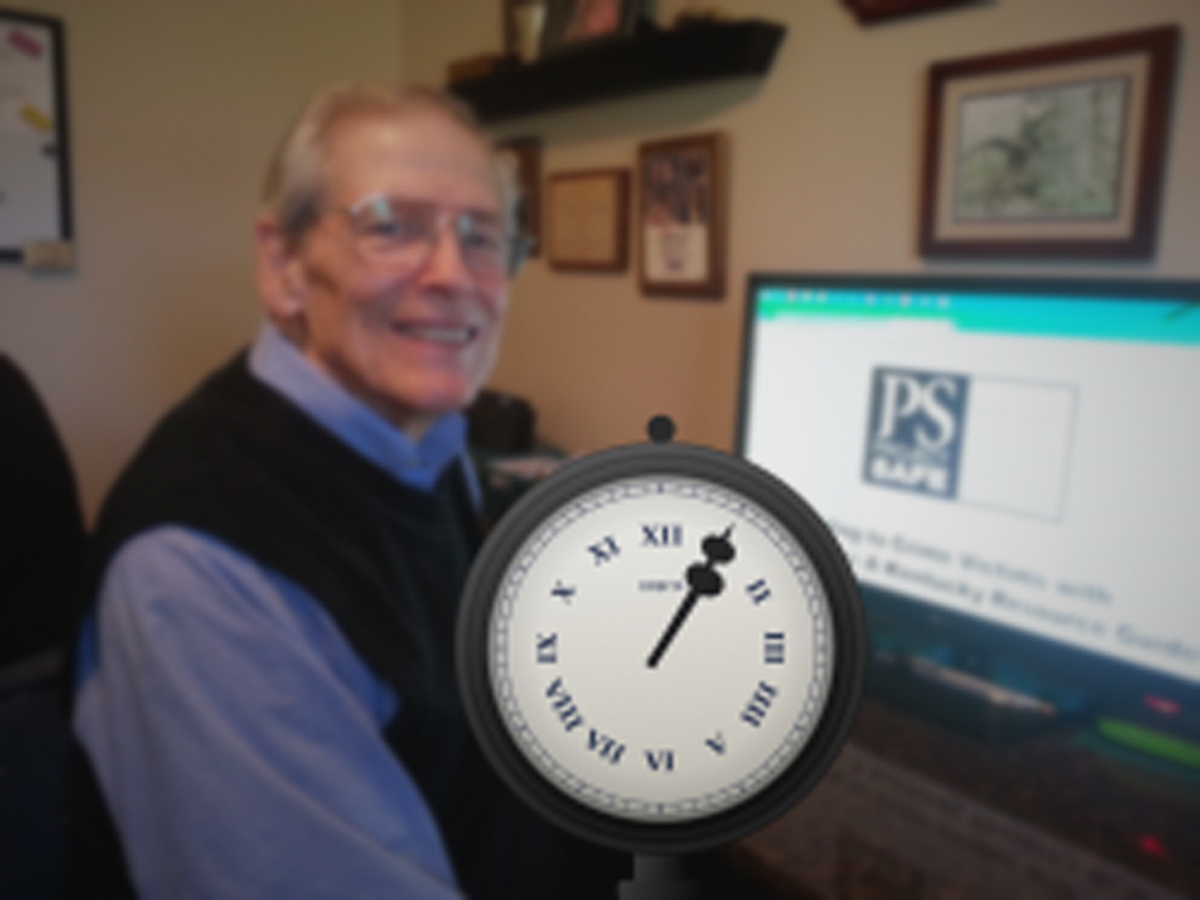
1:05
